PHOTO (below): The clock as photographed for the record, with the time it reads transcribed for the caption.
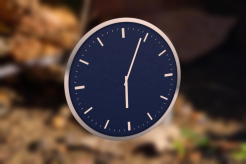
6:04
